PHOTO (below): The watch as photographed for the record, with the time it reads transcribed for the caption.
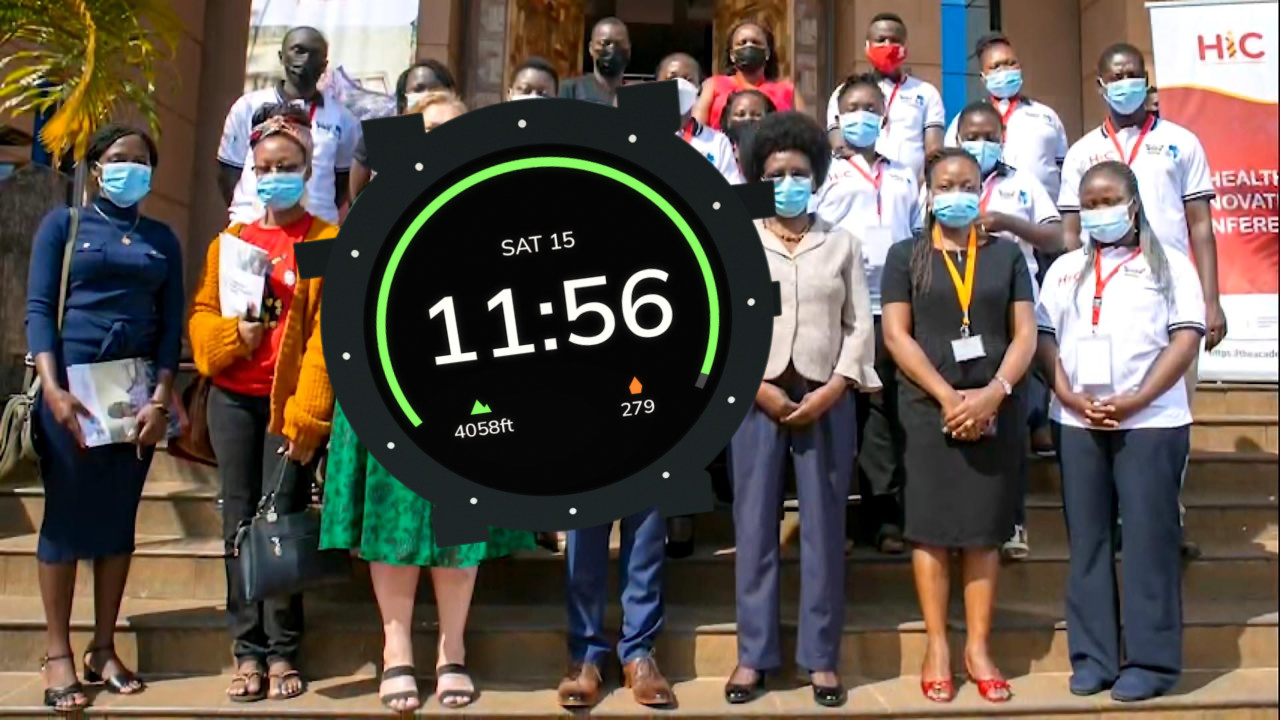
11:56
